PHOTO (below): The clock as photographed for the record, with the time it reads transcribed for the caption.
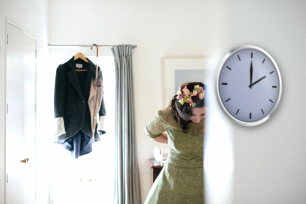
2:00
